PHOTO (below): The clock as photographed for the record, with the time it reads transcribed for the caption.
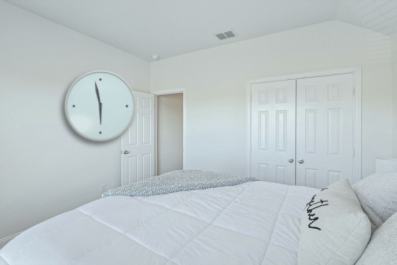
5:58
